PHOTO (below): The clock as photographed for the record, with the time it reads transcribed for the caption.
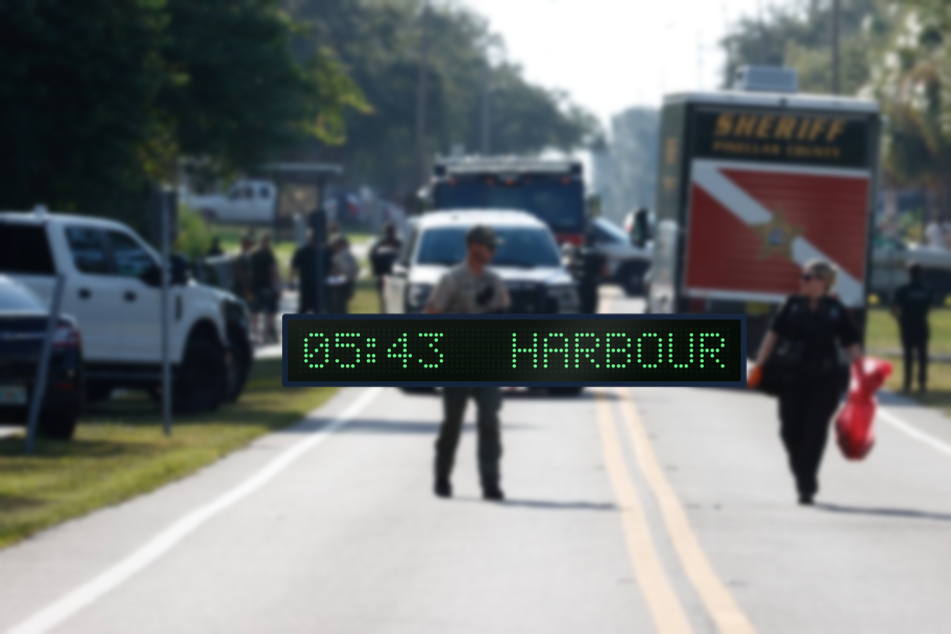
5:43
